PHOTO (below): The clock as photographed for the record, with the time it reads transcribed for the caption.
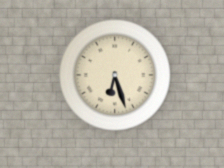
6:27
